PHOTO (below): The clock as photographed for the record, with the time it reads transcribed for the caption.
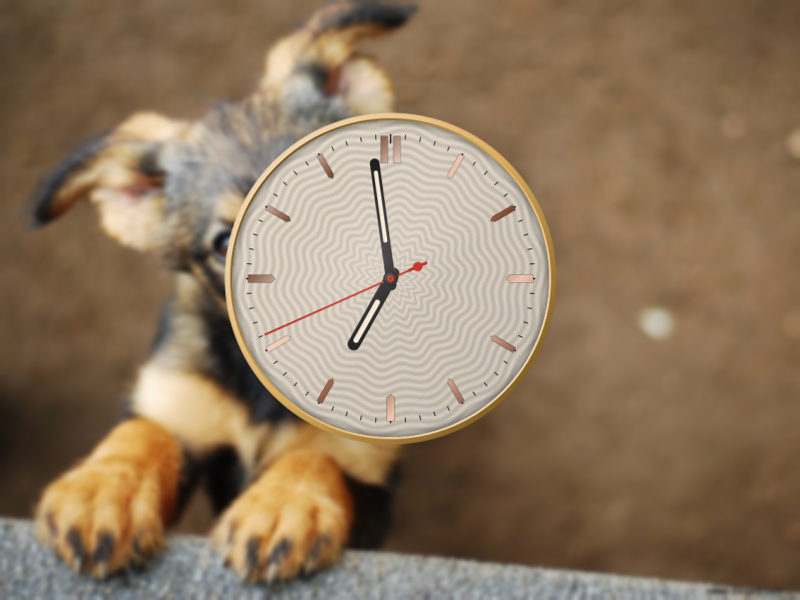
6:58:41
